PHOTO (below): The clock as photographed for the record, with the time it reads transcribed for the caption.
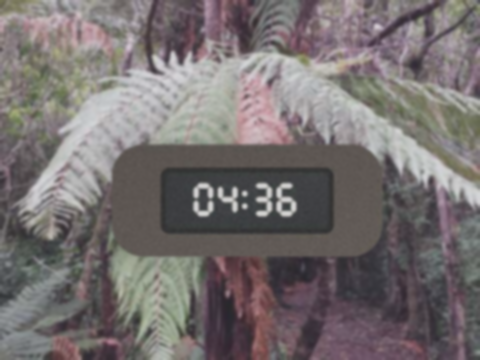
4:36
